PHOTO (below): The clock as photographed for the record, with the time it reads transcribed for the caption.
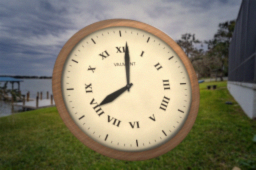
8:01
